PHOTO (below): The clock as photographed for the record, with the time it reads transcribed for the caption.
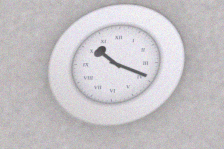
10:19
